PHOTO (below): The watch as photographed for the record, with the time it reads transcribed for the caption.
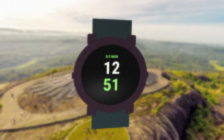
12:51
